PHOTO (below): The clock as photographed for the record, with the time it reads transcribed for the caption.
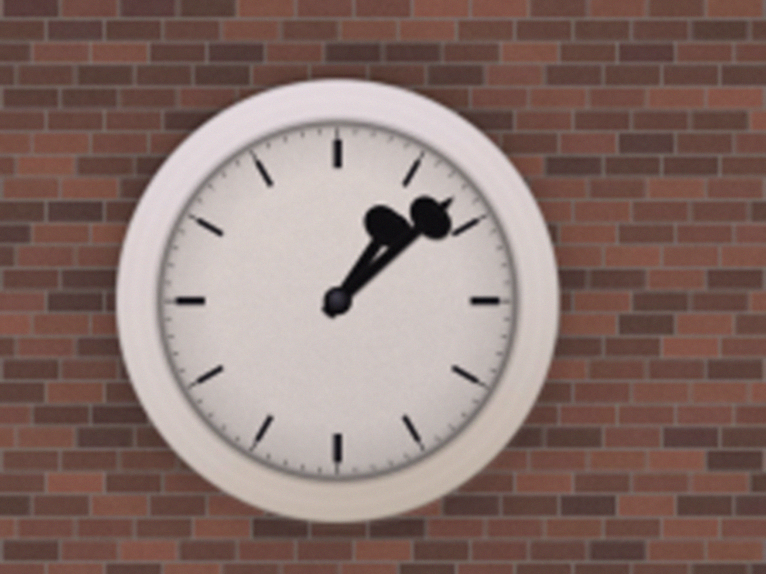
1:08
